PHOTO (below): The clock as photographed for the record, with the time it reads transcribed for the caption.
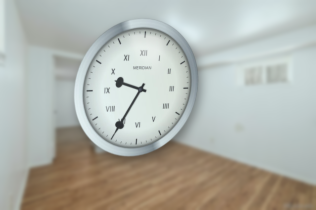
9:35
